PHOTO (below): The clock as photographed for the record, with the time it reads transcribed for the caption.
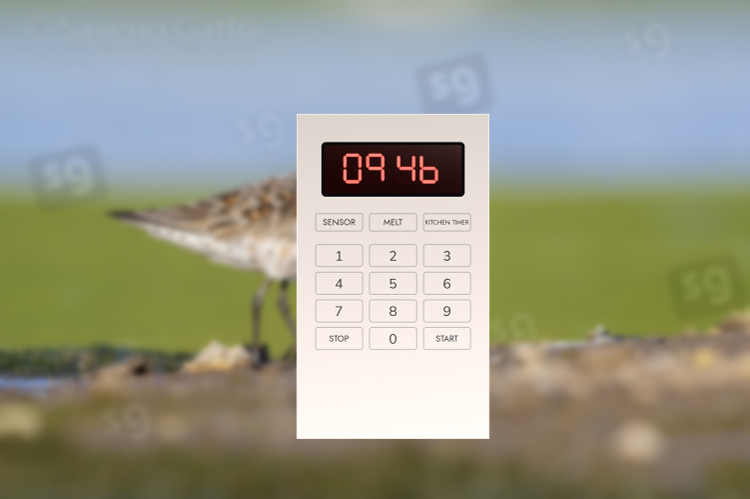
9:46
